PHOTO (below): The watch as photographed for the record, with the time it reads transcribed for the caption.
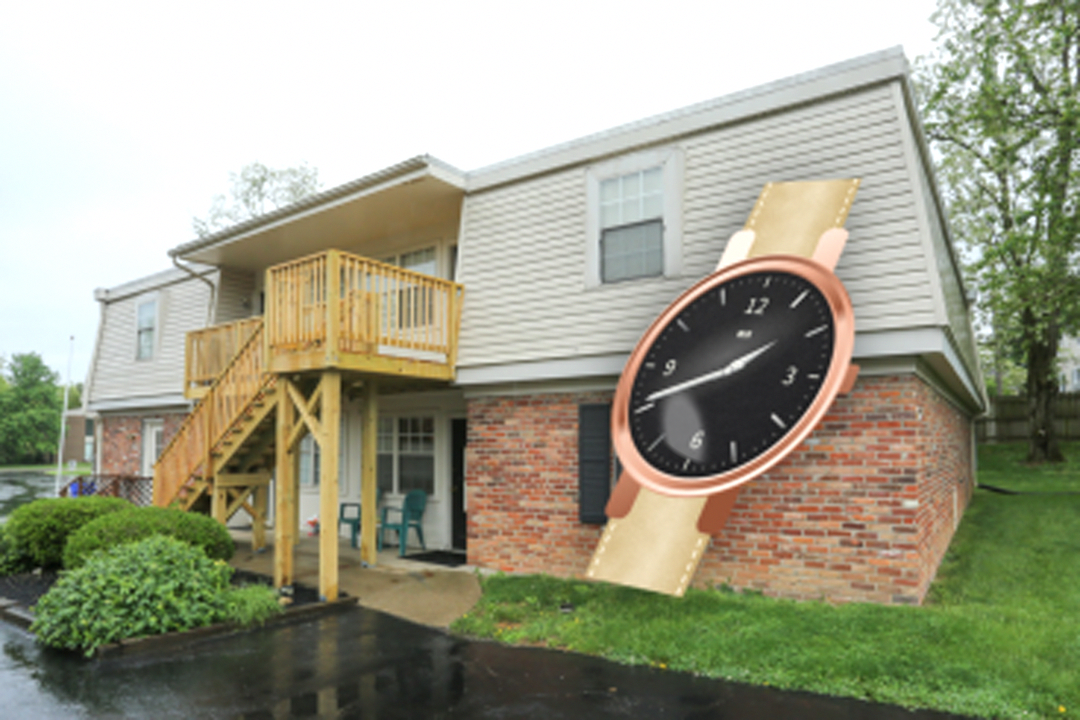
1:41
